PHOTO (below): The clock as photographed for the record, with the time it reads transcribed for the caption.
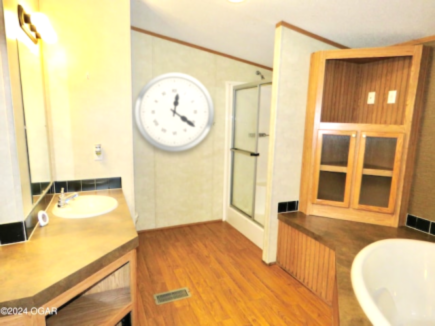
12:21
